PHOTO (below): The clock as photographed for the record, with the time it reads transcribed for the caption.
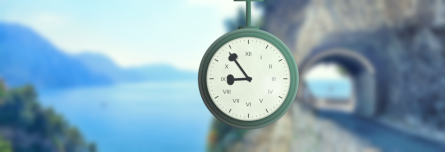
8:54
